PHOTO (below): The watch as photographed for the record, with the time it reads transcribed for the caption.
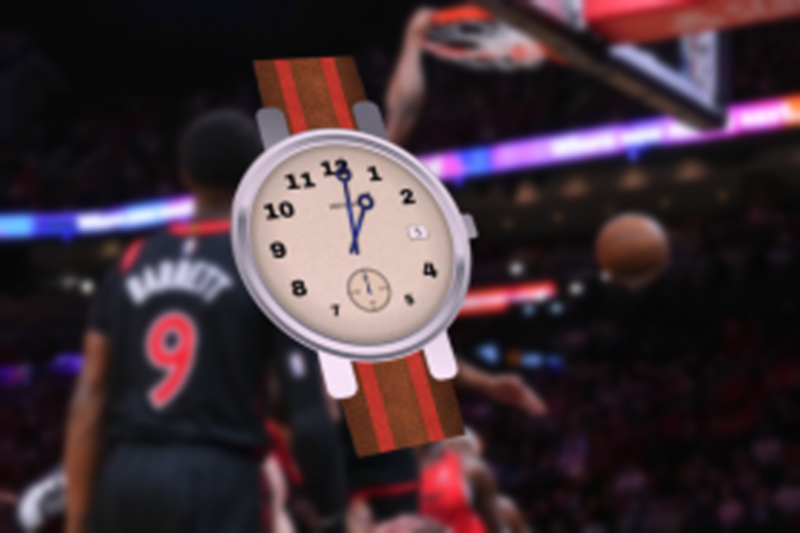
1:01
